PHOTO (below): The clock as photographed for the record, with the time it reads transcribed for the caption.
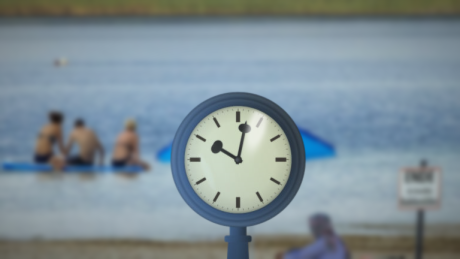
10:02
